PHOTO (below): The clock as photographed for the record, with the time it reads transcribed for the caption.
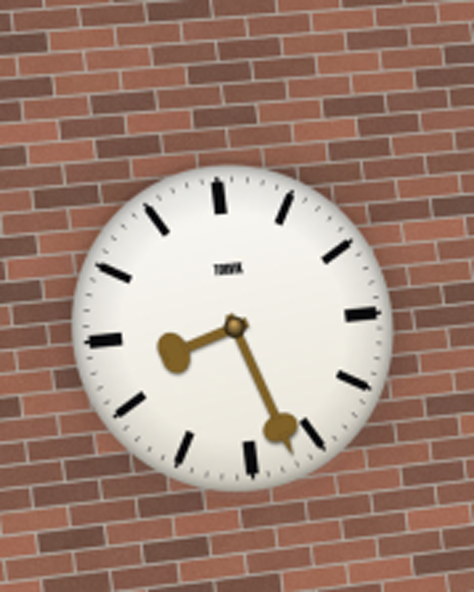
8:27
